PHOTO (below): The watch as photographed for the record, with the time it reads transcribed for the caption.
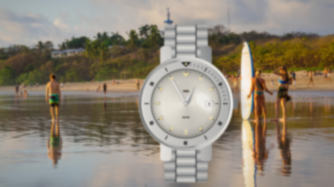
12:55
